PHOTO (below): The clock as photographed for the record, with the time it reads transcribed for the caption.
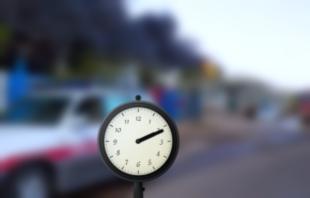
2:11
